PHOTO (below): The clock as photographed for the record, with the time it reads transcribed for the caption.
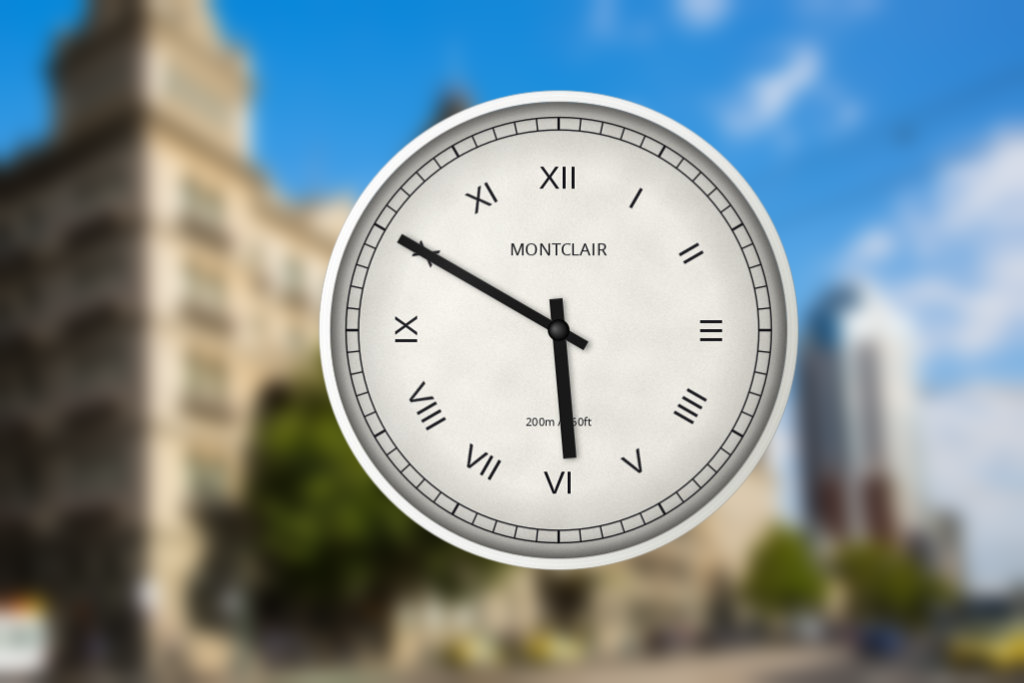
5:50
